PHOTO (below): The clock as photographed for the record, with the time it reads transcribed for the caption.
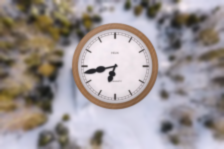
6:43
